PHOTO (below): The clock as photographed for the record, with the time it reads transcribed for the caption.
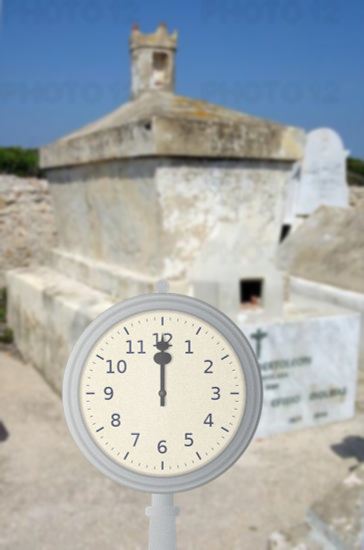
12:00
